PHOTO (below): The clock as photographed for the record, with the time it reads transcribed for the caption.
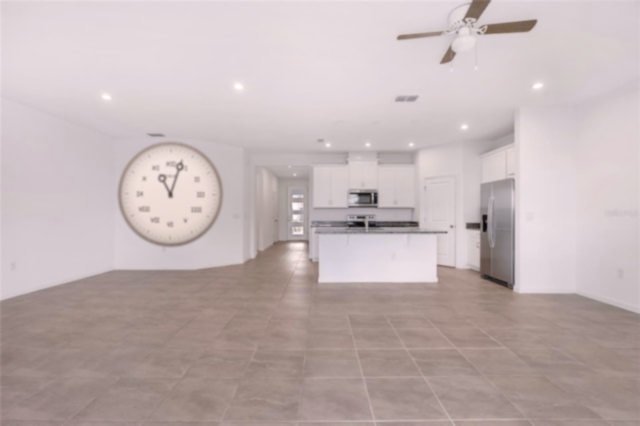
11:03
